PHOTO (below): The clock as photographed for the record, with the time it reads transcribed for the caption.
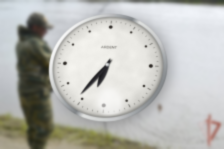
6:36
